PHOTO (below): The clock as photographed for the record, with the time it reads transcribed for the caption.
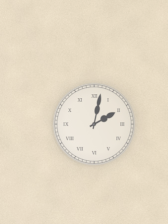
2:02
